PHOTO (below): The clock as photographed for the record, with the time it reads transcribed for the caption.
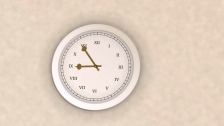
8:54
